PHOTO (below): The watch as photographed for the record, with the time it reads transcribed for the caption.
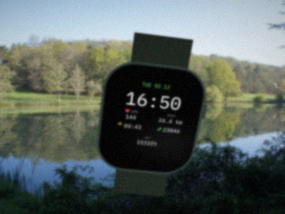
16:50
